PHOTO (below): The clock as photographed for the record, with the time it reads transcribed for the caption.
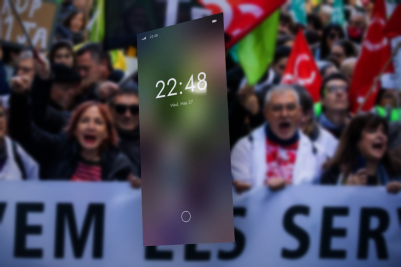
22:48
